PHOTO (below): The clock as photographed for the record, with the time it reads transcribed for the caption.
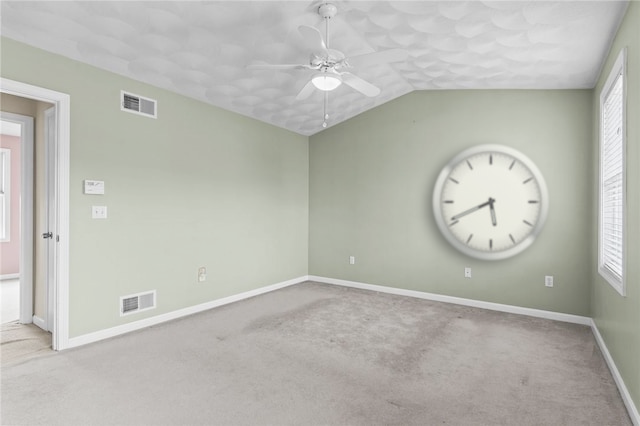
5:41
